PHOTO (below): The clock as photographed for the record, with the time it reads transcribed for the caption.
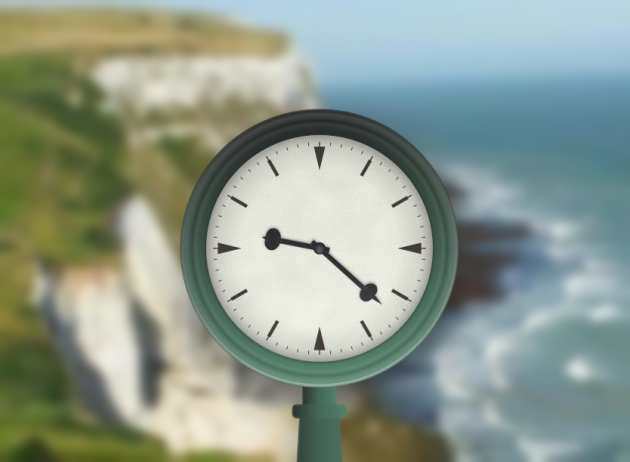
9:22
